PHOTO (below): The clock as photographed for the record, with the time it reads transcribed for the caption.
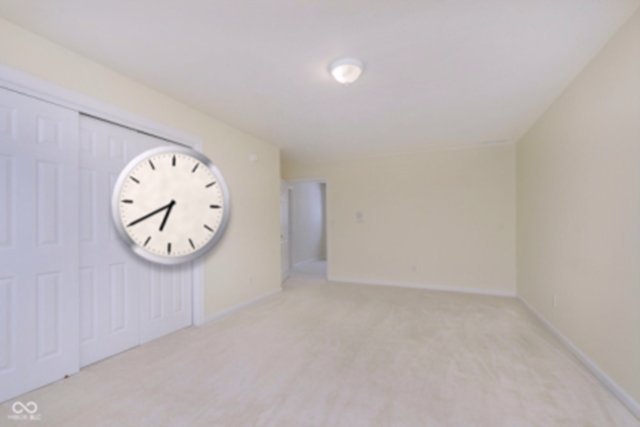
6:40
